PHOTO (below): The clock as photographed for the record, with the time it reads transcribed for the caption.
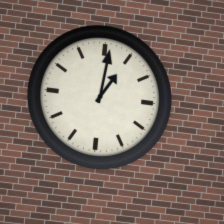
1:01
